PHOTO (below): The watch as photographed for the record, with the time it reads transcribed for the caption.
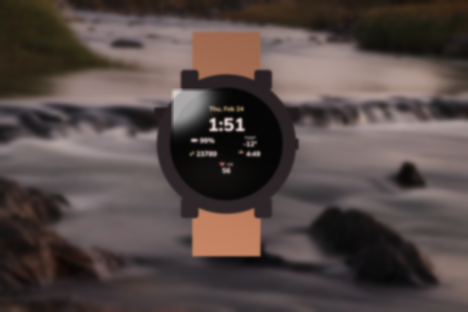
1:51
